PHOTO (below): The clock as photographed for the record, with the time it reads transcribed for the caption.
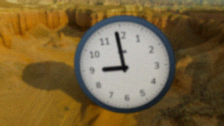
8:59
